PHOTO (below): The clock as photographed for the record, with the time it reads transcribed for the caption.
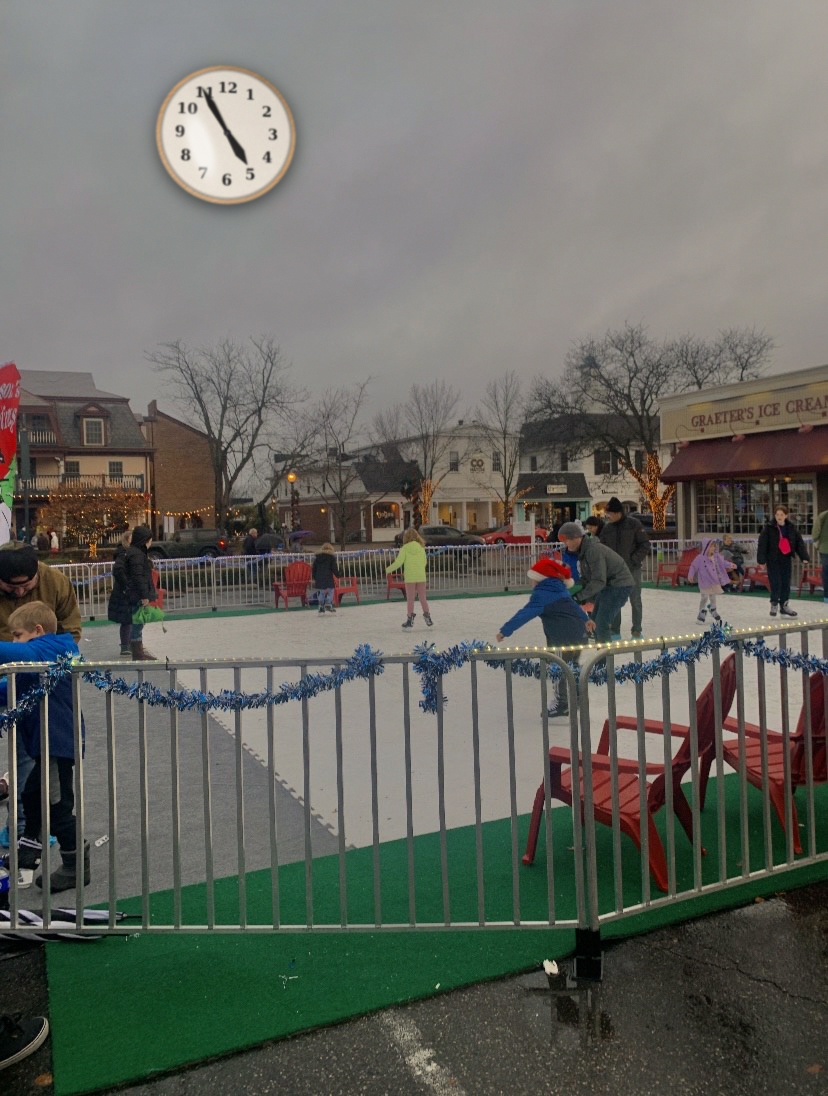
4:55
